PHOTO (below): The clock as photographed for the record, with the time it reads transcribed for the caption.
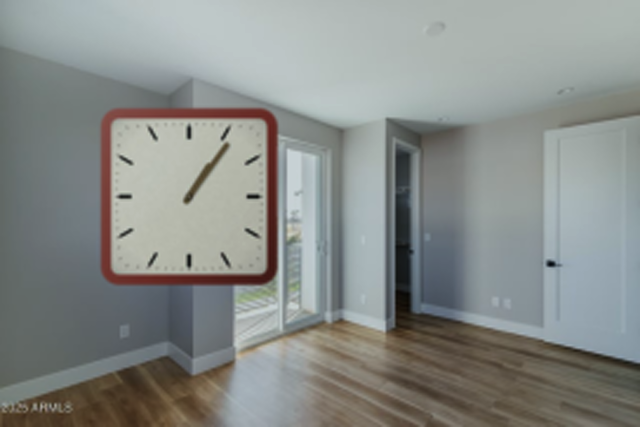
1:06
